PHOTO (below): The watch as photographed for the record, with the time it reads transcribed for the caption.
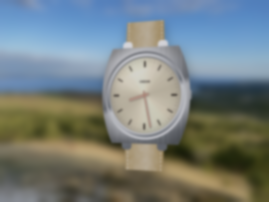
8:28
